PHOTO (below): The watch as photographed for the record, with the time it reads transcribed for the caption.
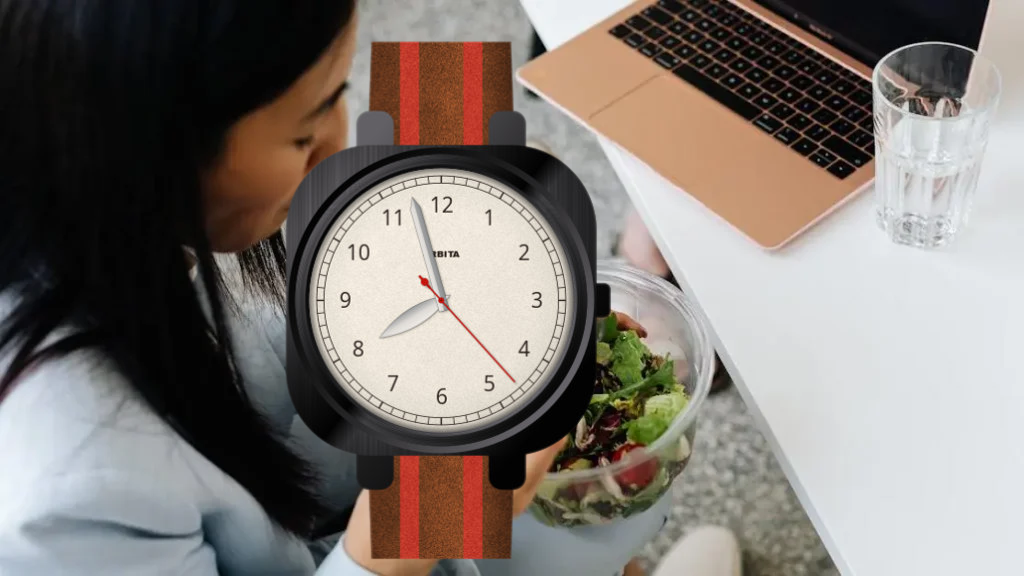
7:57:23
